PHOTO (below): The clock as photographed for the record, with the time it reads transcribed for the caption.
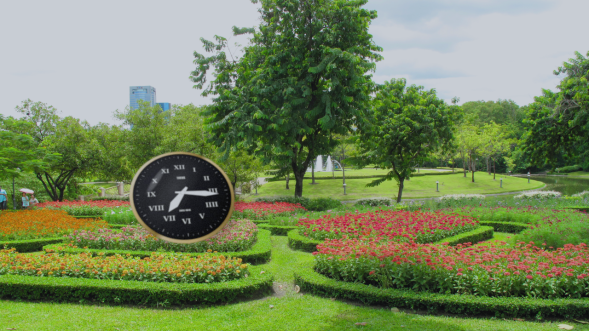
7:16
